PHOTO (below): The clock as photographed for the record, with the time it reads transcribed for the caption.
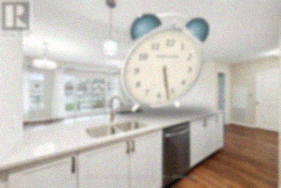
5:27
